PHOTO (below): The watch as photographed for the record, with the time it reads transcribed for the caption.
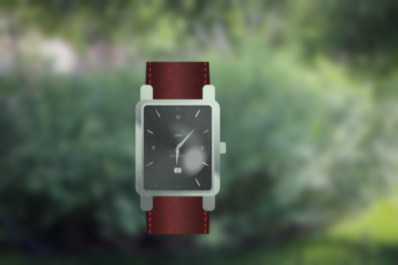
6:07
